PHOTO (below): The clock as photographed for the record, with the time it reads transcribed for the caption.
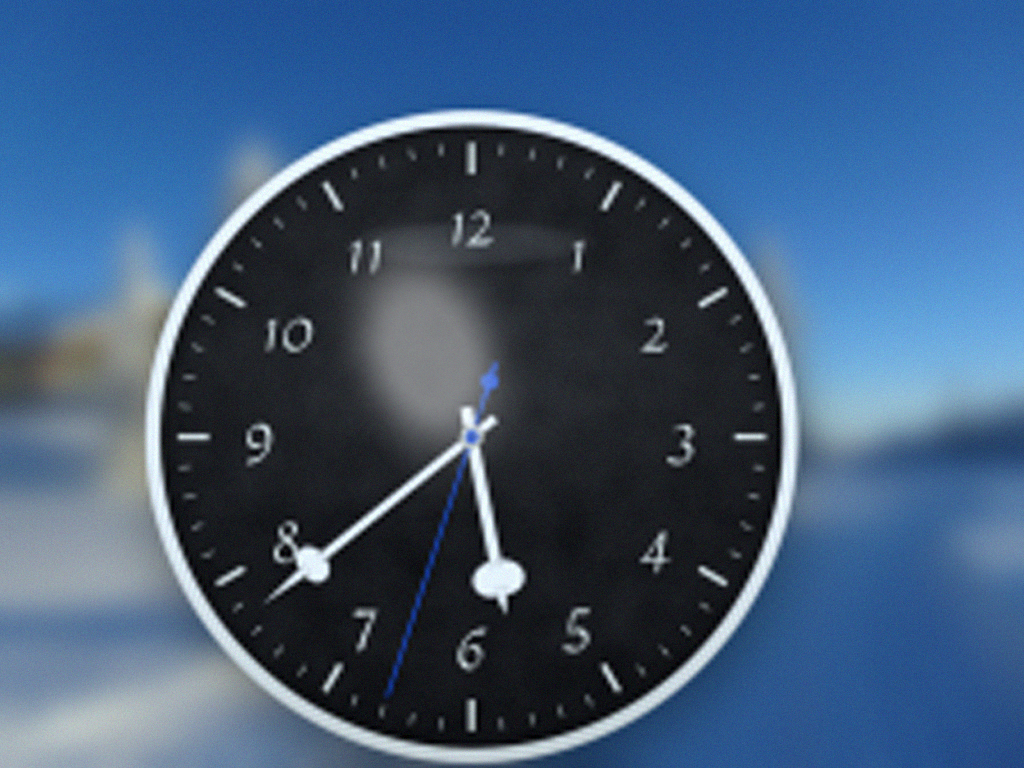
5:38:33
